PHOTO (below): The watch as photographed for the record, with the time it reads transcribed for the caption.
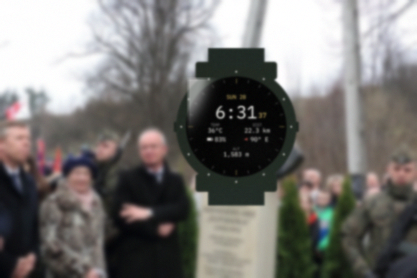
6:31
